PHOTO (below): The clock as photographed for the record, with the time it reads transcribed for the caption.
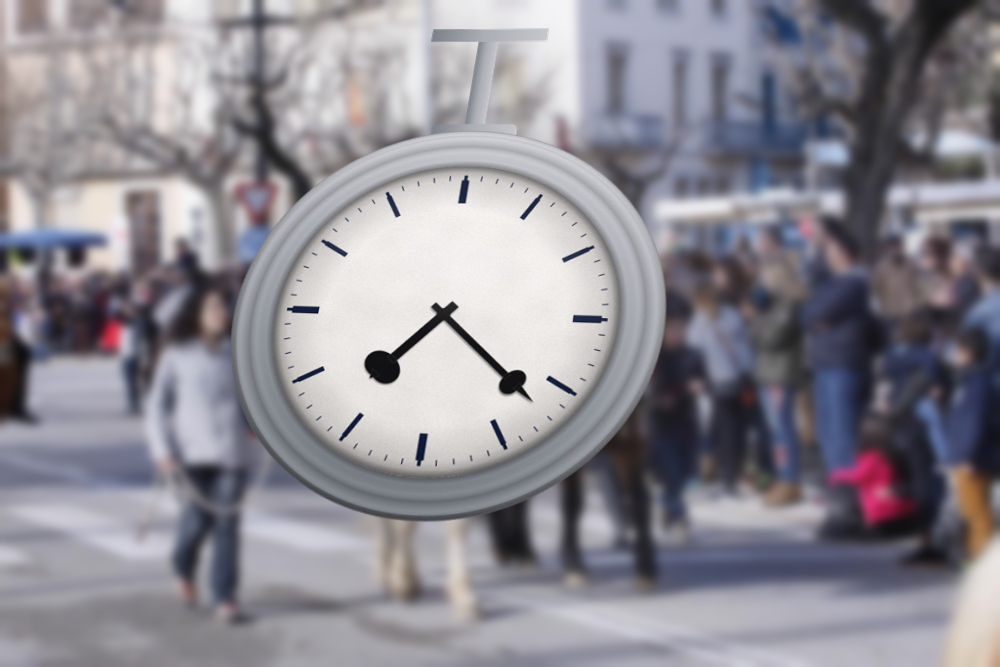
7:22
